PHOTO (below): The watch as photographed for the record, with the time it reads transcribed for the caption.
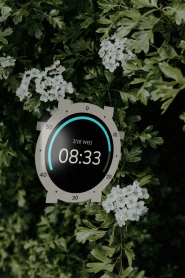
8:33
